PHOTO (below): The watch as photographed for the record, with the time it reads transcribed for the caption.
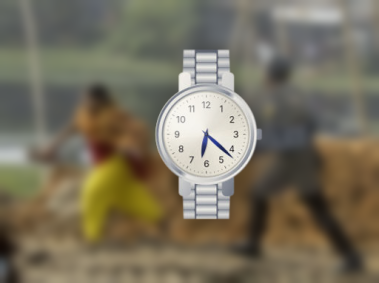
6:22
